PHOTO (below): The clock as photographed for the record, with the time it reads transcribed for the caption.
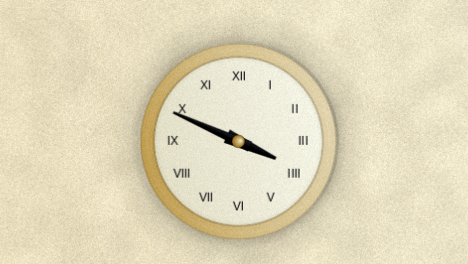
3:49
